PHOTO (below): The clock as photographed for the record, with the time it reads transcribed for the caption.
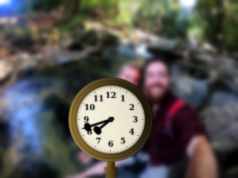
7:42
